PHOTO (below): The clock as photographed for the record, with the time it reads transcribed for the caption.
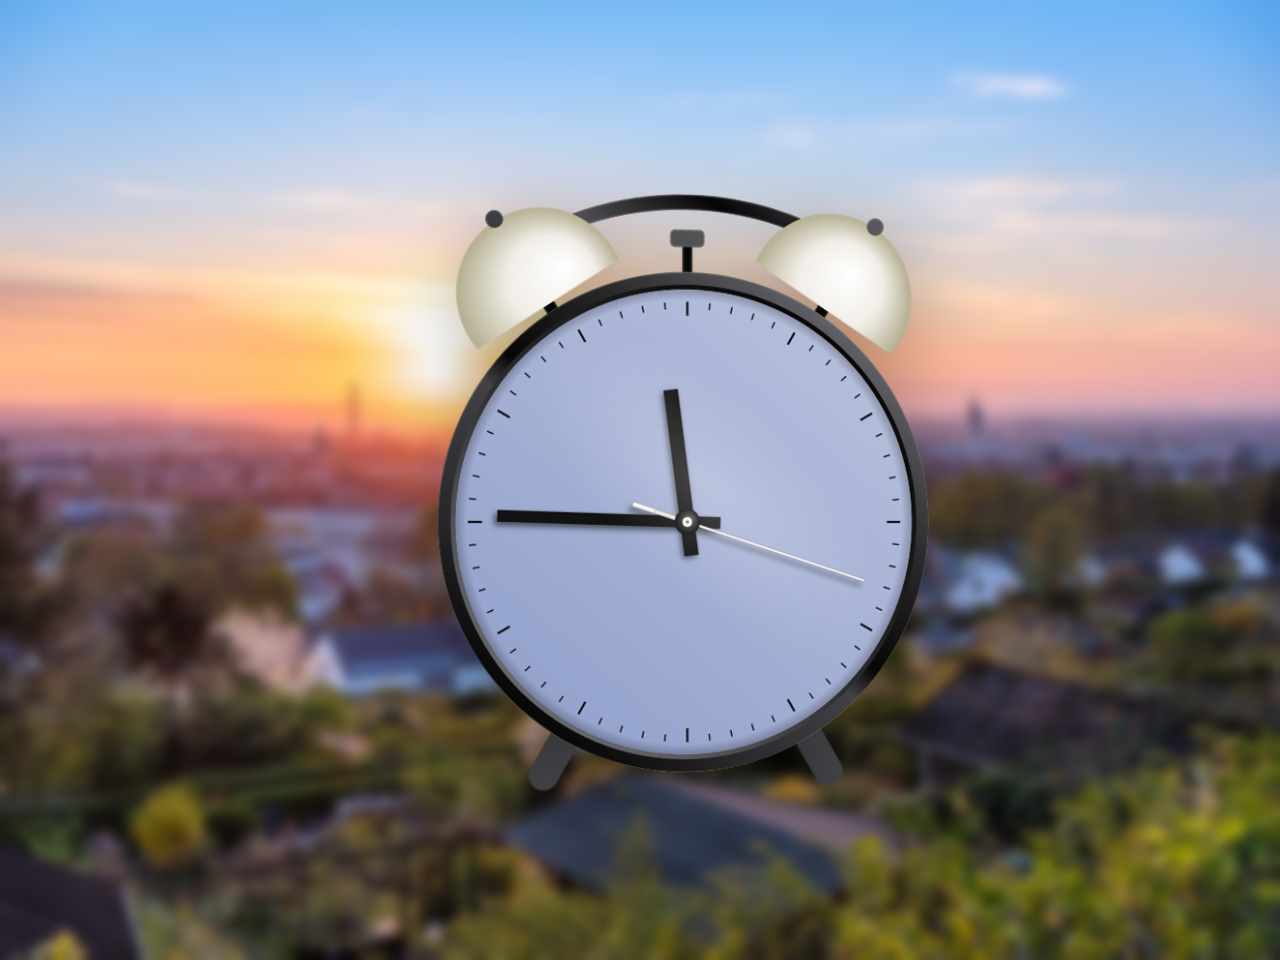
11:45:18
